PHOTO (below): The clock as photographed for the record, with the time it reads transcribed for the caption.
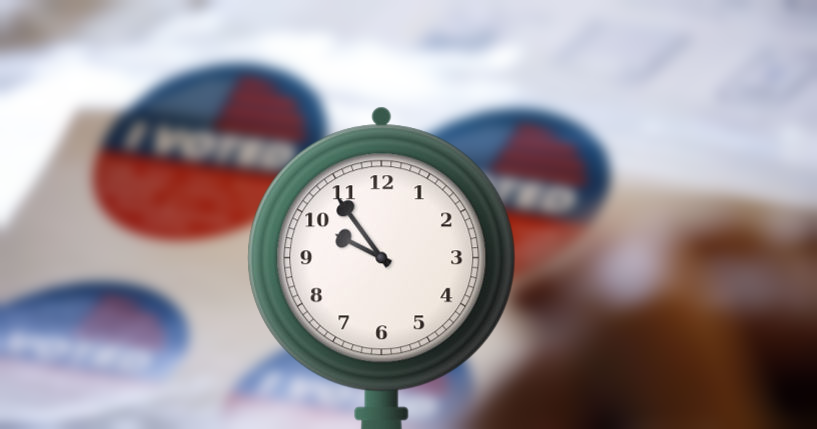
9:54
